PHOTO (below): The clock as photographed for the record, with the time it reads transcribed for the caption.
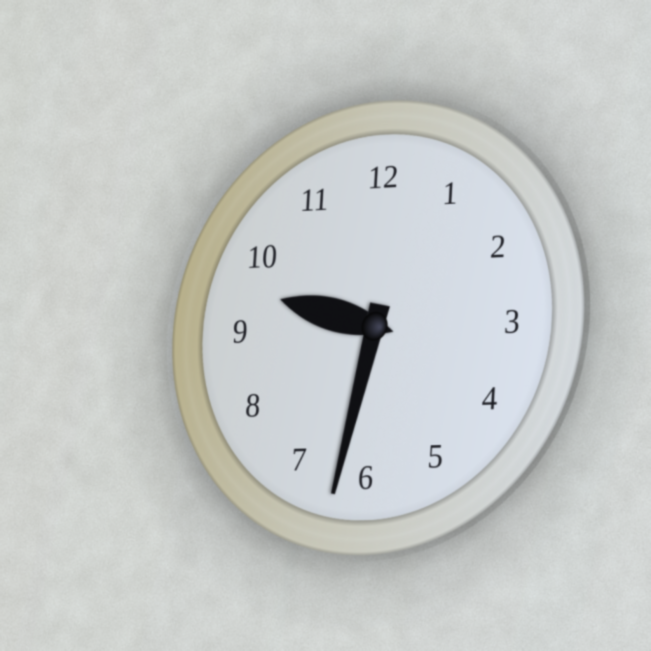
9:32
